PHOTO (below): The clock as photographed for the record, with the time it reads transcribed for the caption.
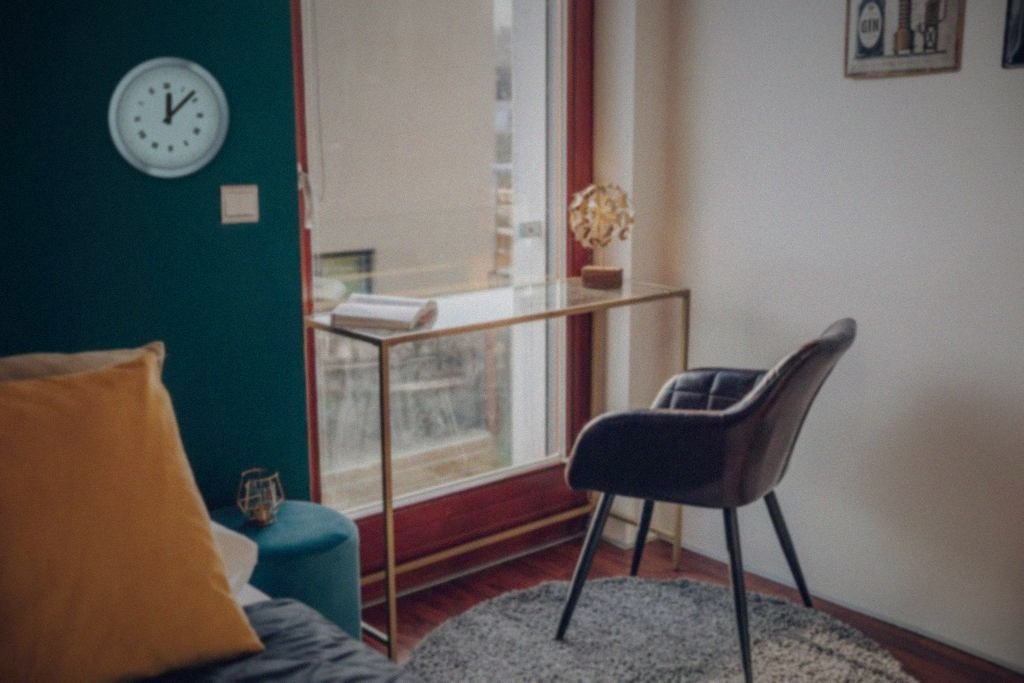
12:08
